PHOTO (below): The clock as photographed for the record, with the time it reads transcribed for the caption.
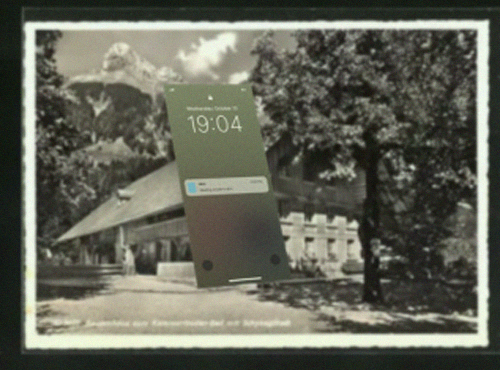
19:04
